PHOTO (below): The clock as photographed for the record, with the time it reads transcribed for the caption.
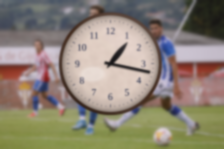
1:17
